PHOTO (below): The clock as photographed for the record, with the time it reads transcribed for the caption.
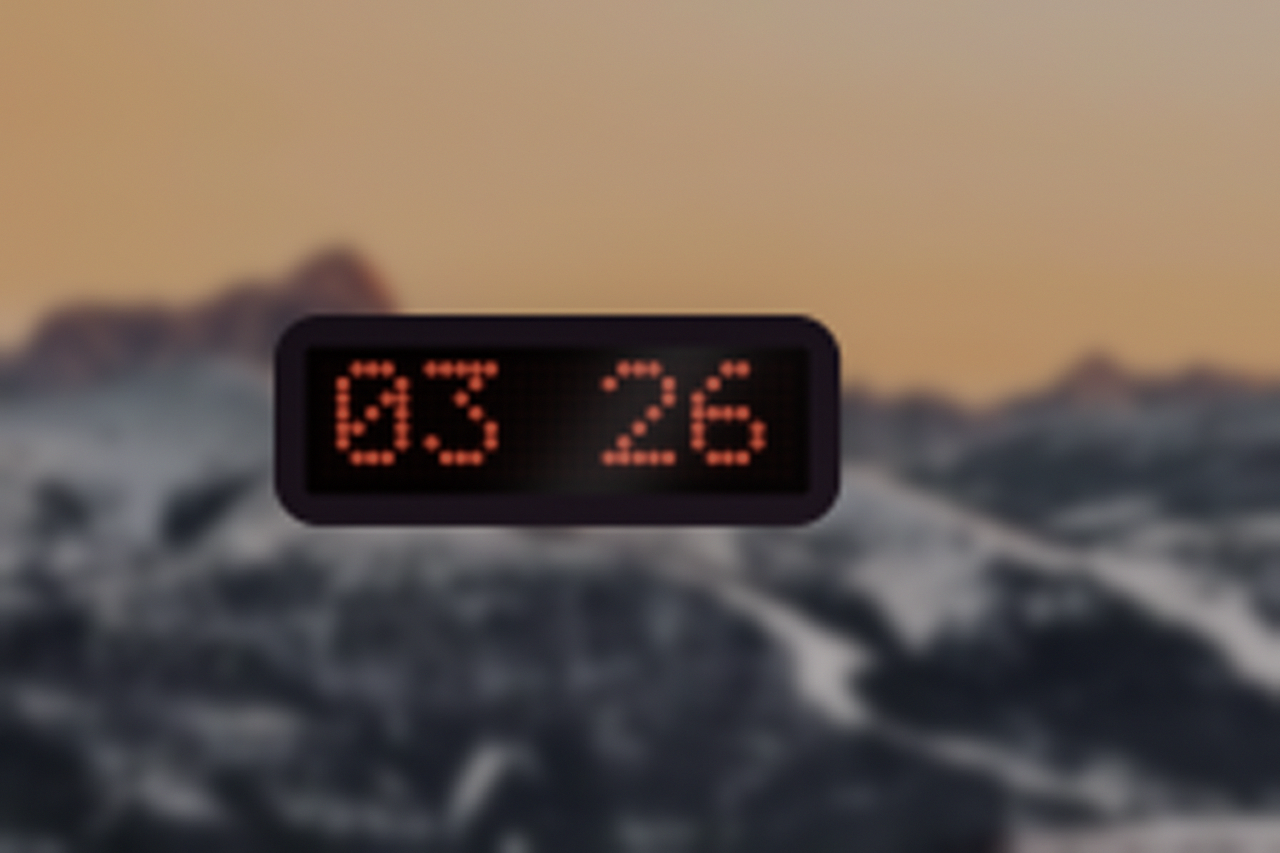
3:26
